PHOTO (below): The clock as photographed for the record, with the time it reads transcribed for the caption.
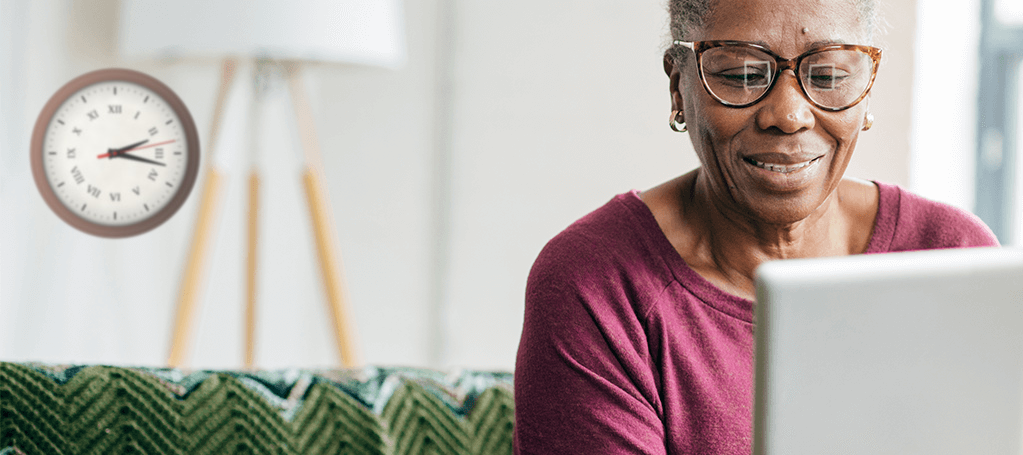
2:17:13
